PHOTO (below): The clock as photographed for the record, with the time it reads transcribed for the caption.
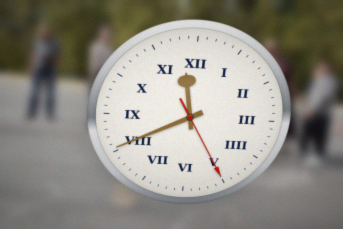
11:40:25
